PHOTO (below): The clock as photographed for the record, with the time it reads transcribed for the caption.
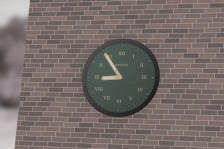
8:54
